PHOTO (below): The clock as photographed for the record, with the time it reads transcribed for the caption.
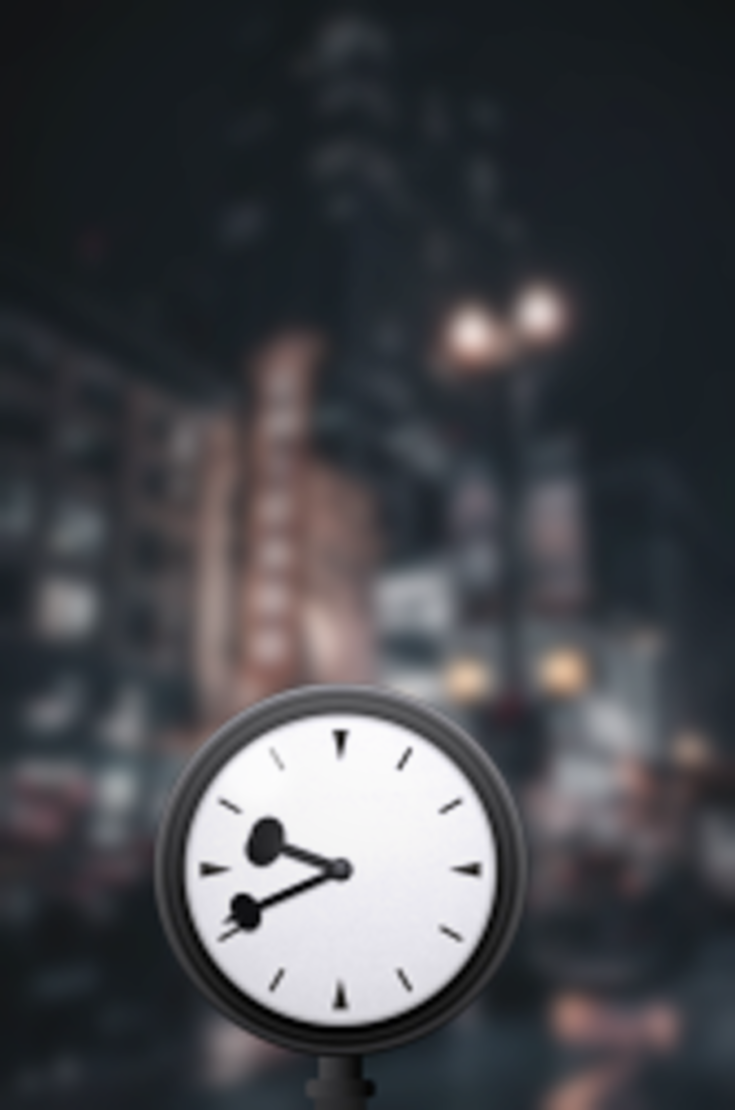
9:41
